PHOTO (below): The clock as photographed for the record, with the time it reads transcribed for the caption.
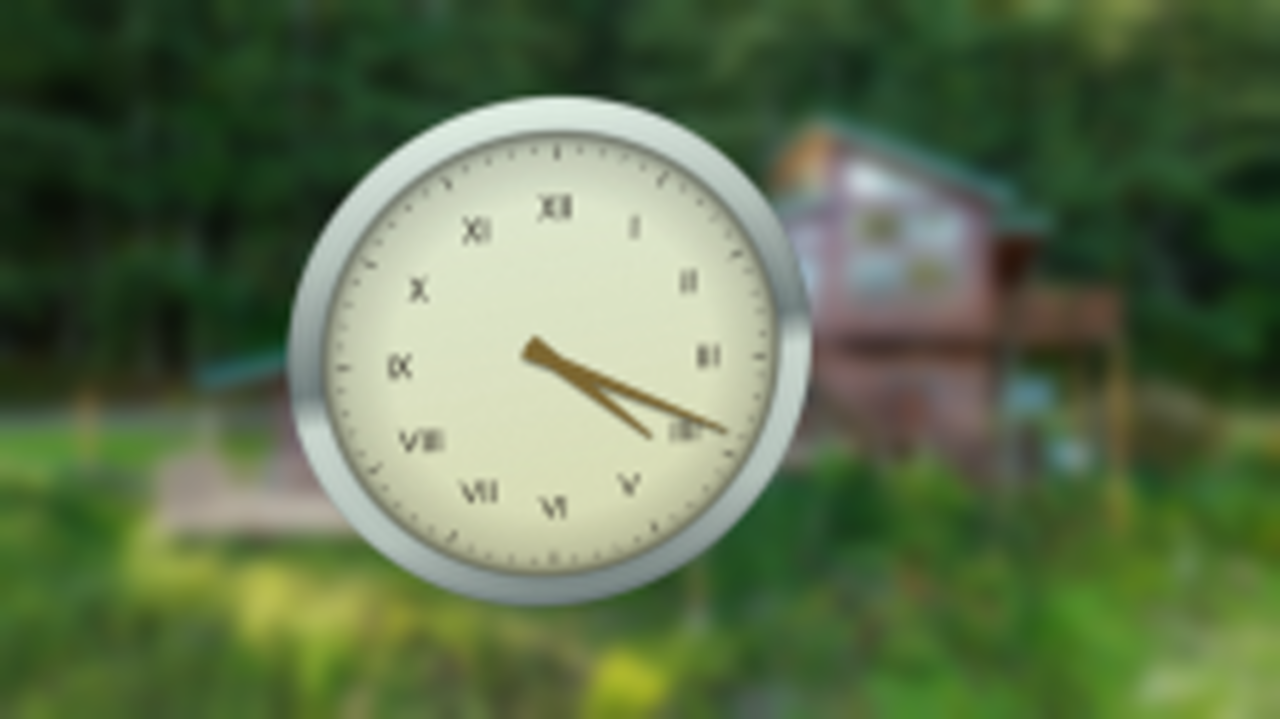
4:19
